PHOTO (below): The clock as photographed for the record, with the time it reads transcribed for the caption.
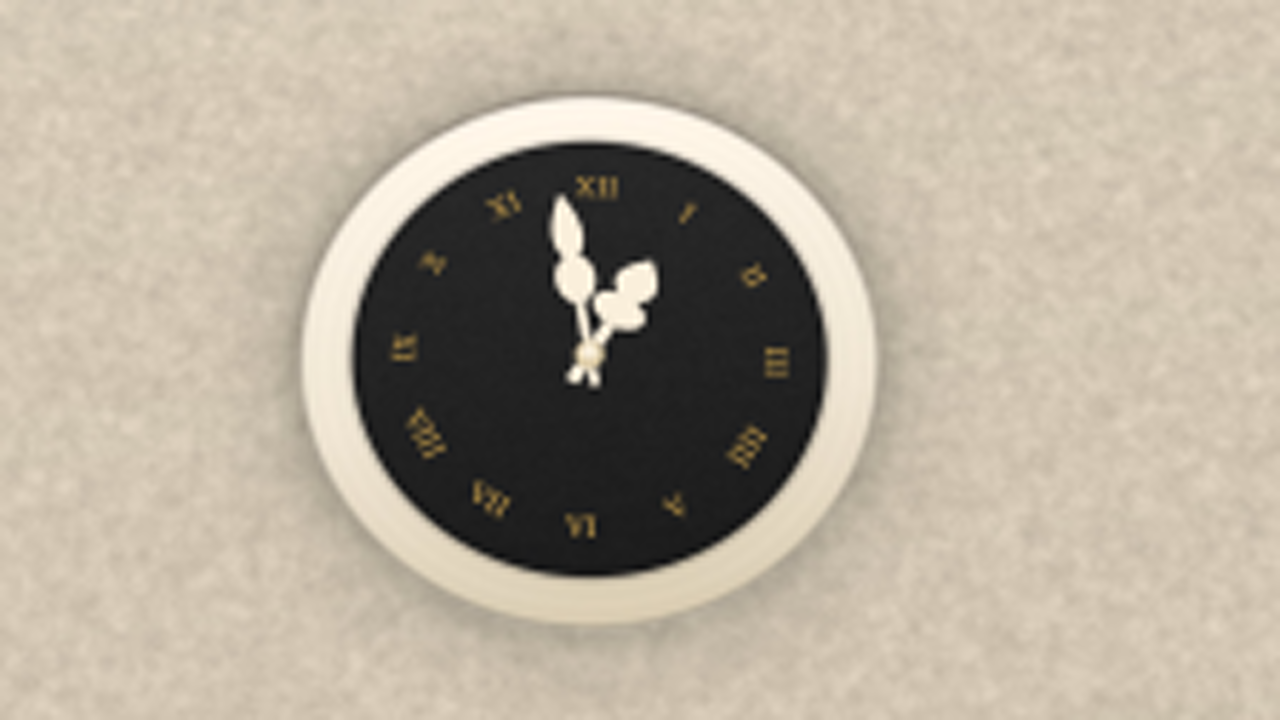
12:58
